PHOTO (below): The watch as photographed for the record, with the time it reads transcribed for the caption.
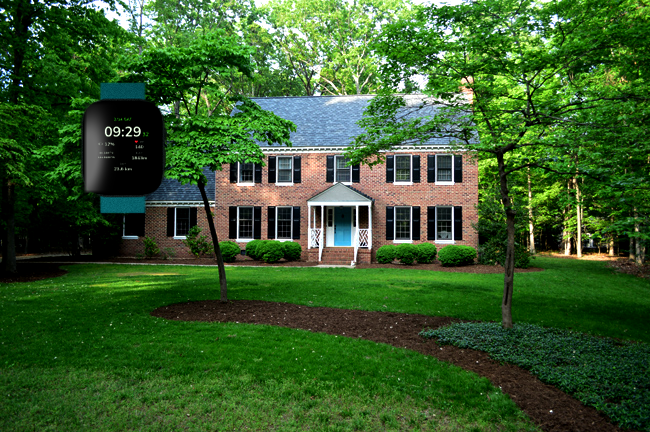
9:29
